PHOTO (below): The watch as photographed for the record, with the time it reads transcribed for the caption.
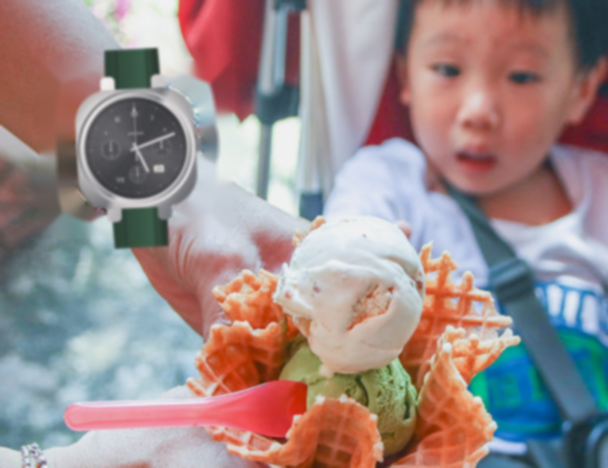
5:12
